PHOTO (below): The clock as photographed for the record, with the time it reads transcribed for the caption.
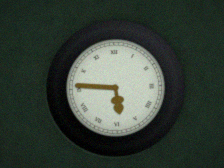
5:46
